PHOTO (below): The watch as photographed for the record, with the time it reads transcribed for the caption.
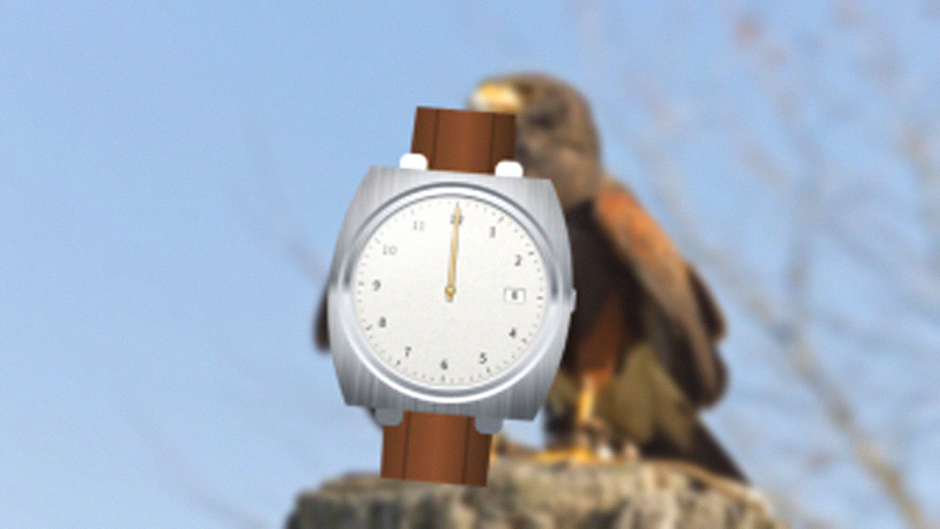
12:00
